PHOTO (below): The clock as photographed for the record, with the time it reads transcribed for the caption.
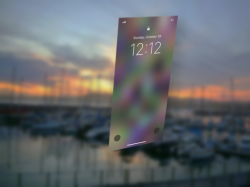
12:12
